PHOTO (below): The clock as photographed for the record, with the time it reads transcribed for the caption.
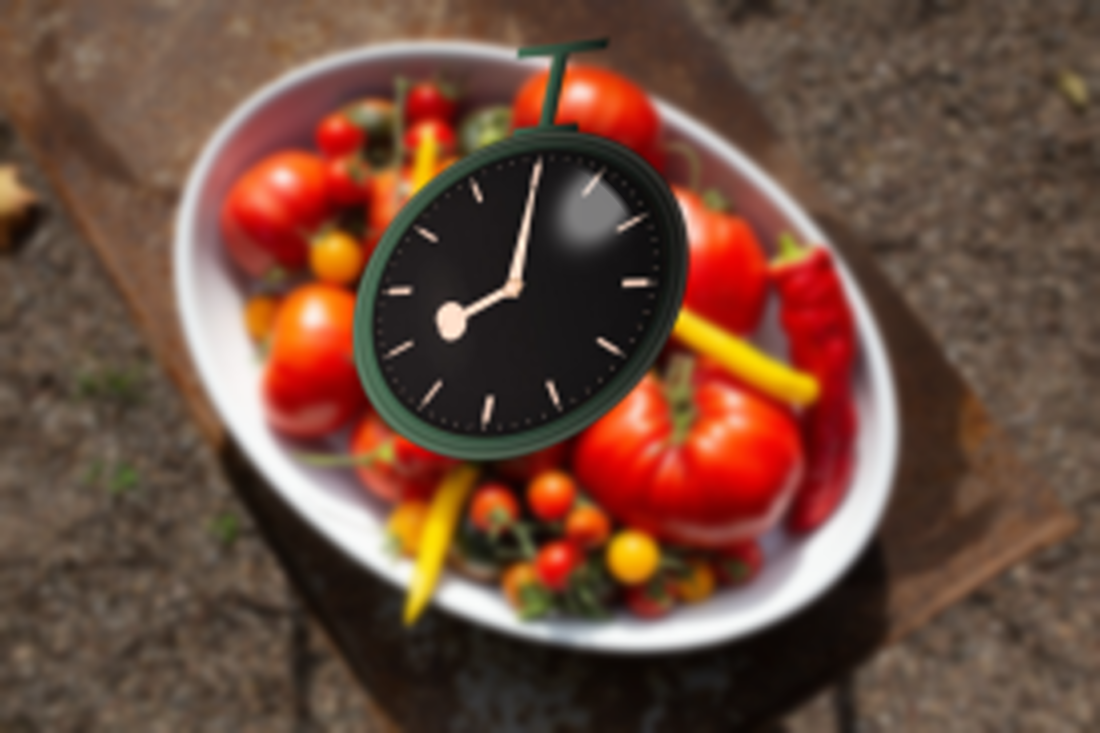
8:00
